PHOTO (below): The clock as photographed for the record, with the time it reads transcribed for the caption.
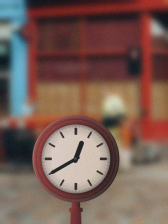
12:40
